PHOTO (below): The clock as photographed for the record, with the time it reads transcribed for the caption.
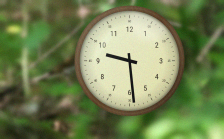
9:29
